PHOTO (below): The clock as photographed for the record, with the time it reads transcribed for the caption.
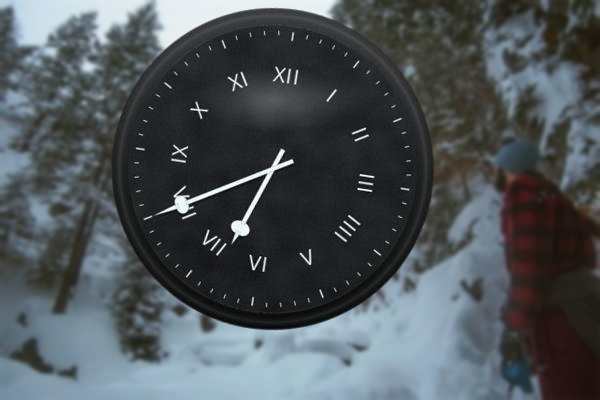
6:40
